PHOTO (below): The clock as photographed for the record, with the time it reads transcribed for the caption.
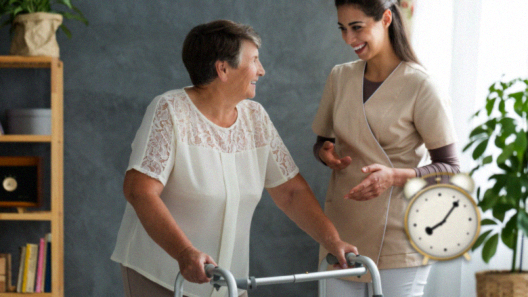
8:07
